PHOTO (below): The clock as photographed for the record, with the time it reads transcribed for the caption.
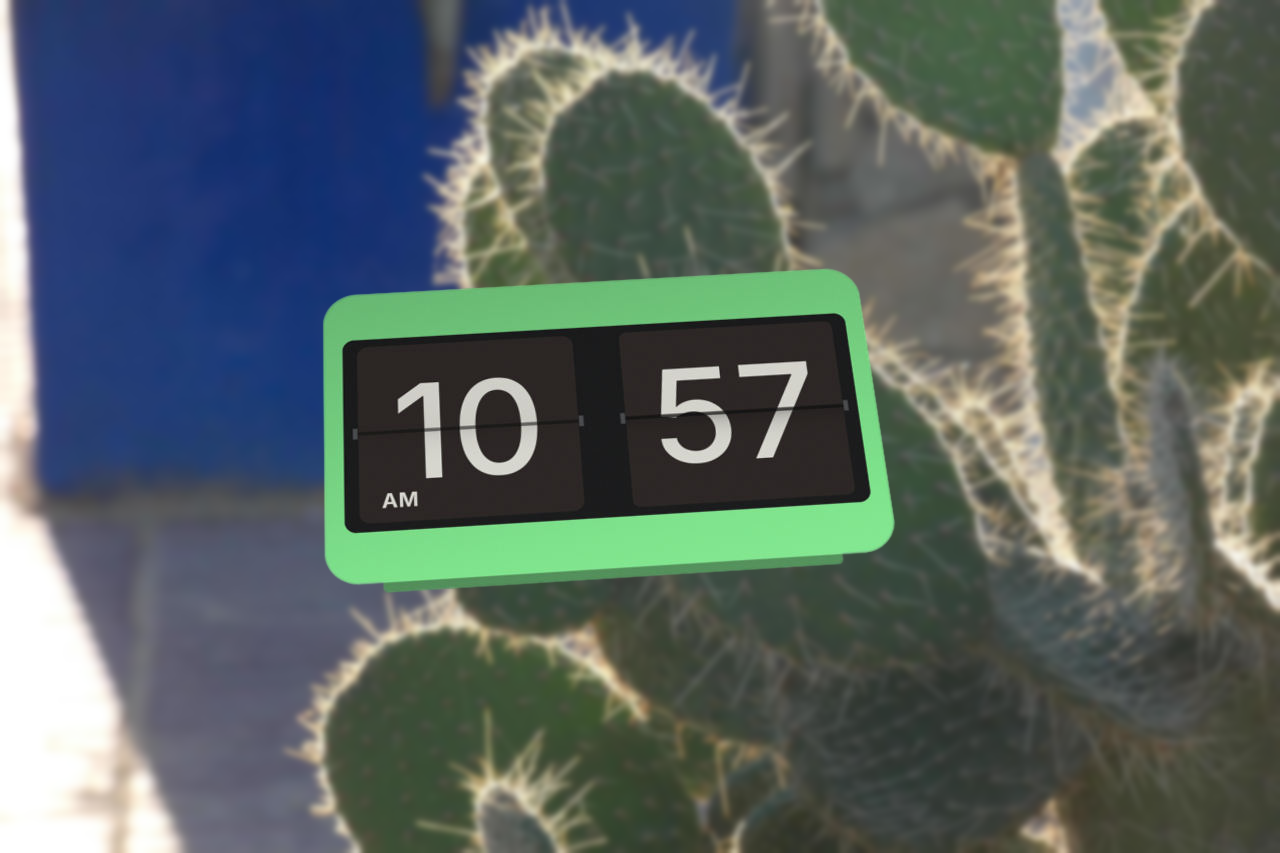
10:57
